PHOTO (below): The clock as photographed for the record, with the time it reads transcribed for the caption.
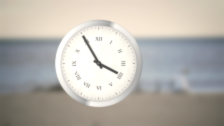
3:55
